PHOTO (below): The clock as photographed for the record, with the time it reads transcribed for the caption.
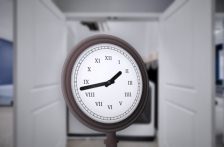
1:43
